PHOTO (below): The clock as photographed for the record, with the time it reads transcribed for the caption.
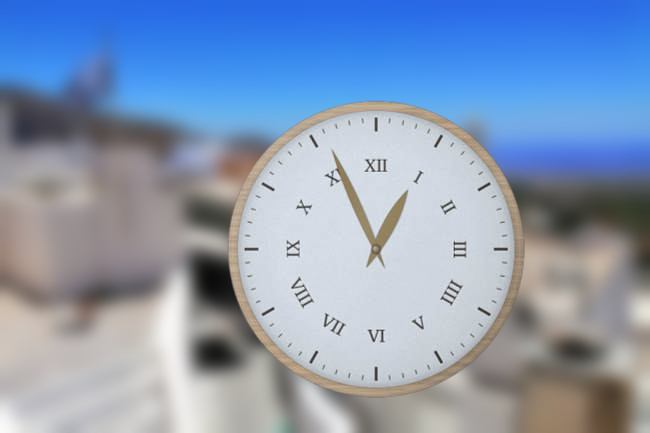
12:56
